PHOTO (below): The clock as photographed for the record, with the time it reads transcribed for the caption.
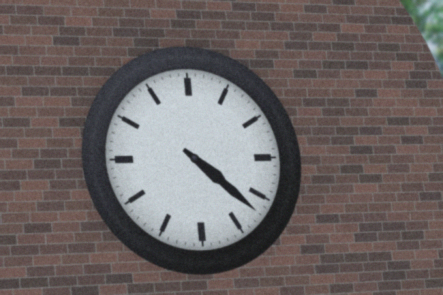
4:22
